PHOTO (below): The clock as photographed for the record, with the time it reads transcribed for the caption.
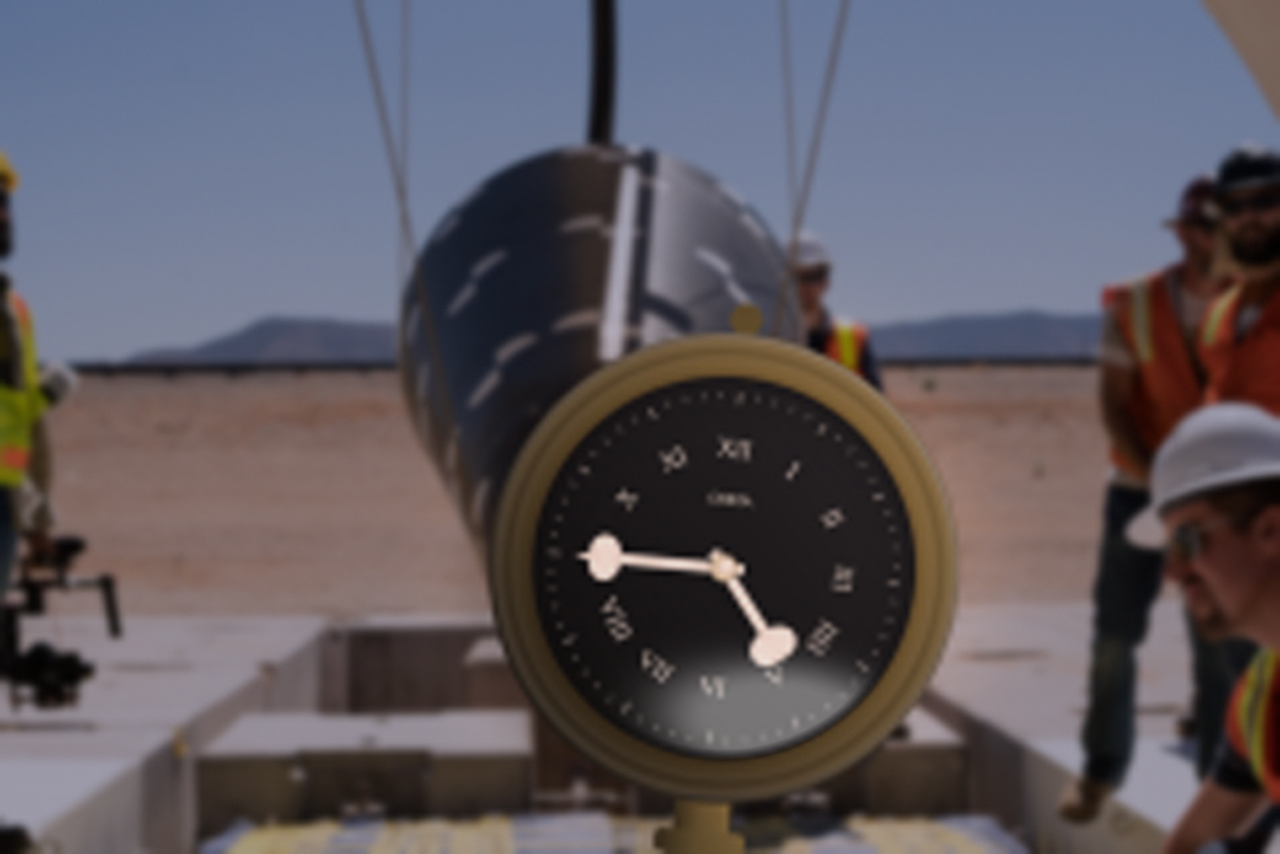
4:45
